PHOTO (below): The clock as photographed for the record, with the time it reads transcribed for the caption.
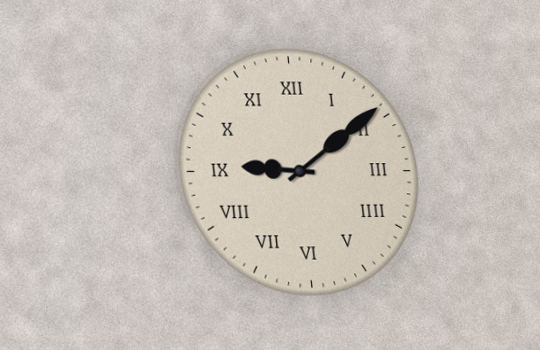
9:09
